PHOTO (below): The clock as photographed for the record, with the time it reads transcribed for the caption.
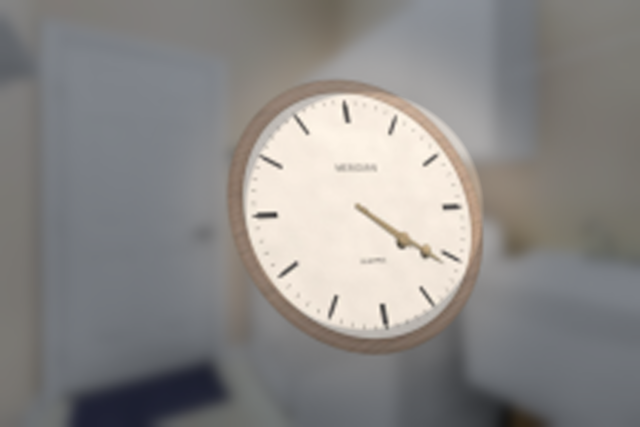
4:21
